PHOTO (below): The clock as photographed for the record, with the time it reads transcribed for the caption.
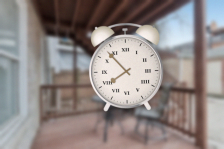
7:53
